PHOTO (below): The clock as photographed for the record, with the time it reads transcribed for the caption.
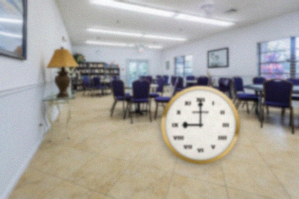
9:00
